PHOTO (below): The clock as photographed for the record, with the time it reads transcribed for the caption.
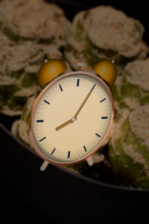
8:05
